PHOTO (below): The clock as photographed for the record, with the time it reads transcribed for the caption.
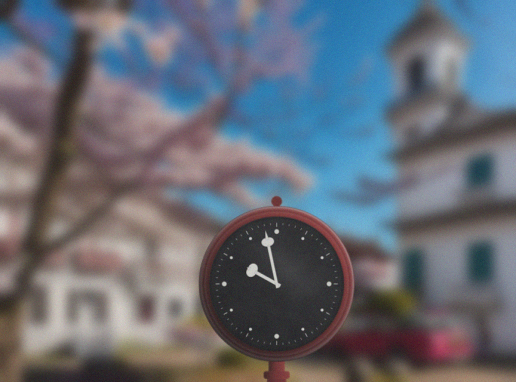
9:58
